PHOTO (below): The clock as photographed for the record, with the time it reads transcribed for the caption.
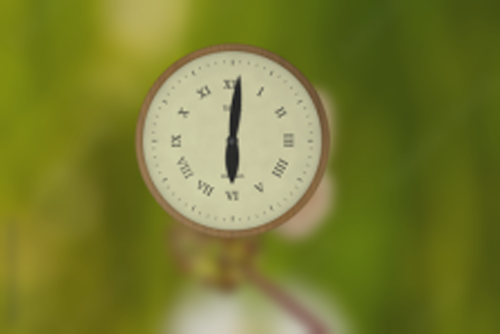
6:01
